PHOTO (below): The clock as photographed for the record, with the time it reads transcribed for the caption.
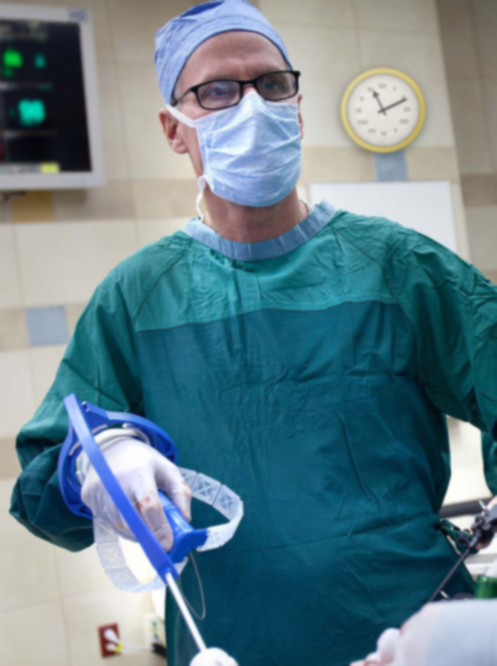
11:11
